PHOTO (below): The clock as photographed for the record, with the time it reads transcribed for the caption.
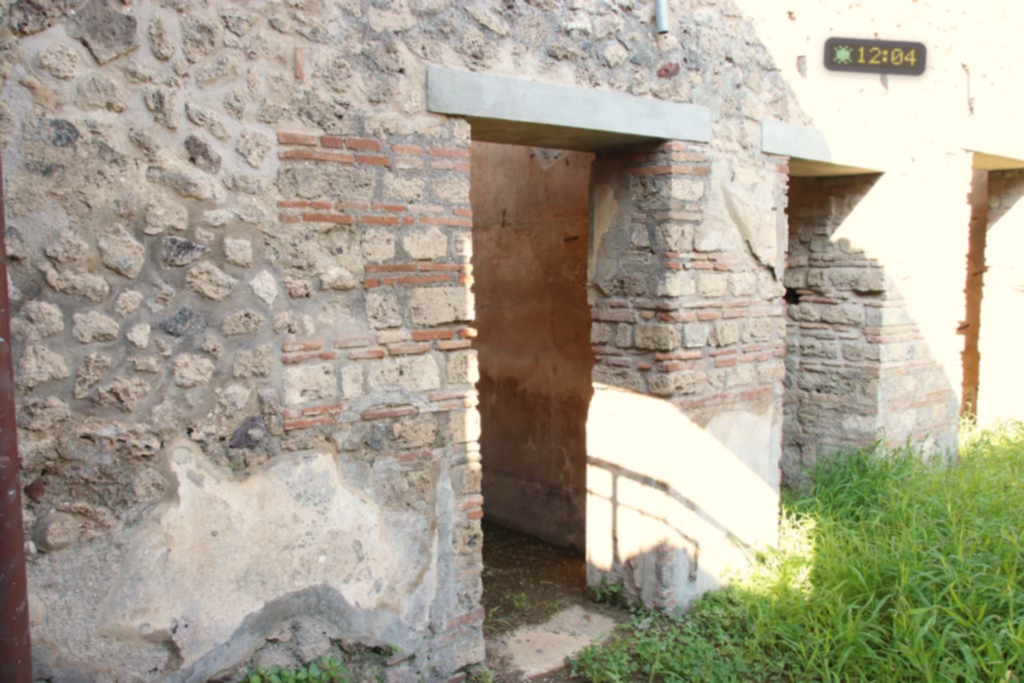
12:04
